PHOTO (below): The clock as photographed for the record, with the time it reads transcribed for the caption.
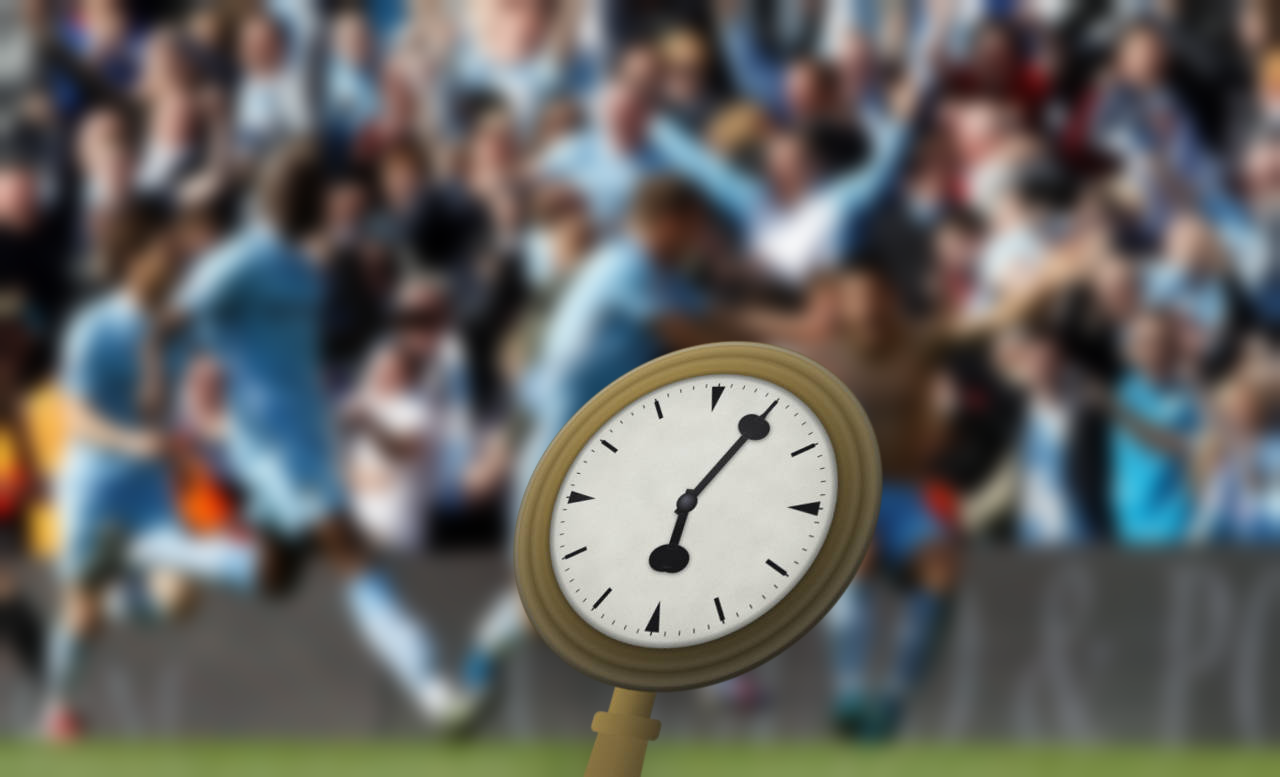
6:05
